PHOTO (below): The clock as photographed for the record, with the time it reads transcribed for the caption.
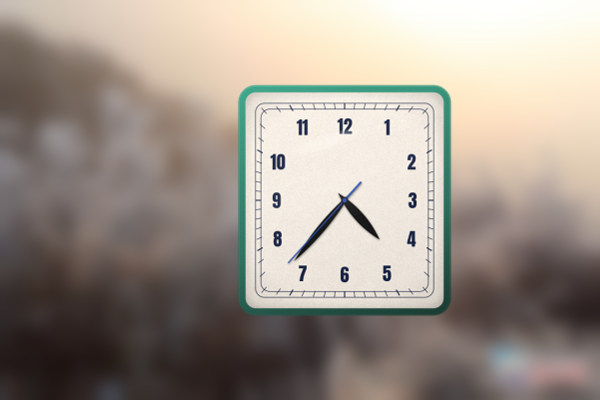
4:36:37
